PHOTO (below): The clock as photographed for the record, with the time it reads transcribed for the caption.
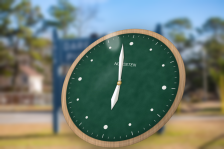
5:58
